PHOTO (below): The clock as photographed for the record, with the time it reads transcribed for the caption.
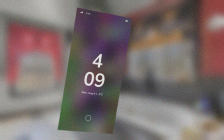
4:09
